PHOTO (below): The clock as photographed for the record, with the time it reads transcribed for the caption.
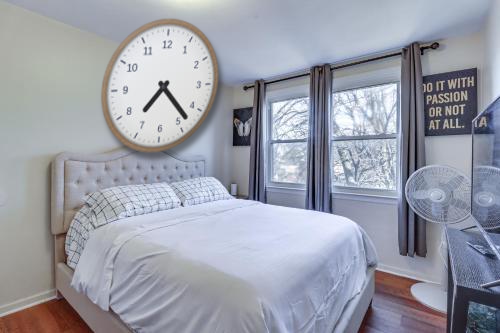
7:23
